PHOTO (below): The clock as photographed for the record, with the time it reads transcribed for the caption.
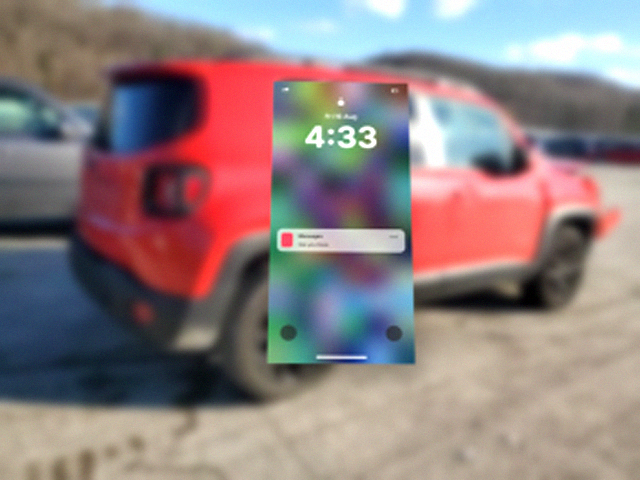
4:33
